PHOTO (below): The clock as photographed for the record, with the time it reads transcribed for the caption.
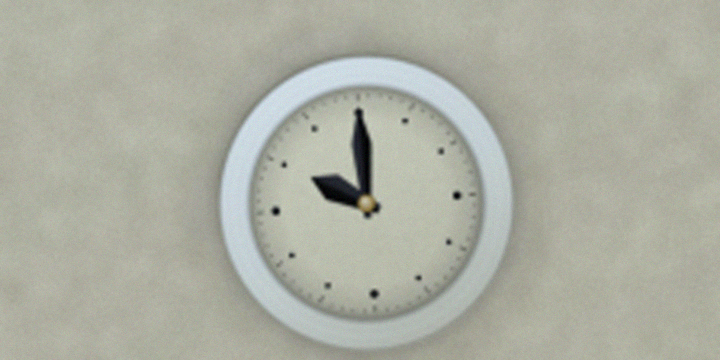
10:00
